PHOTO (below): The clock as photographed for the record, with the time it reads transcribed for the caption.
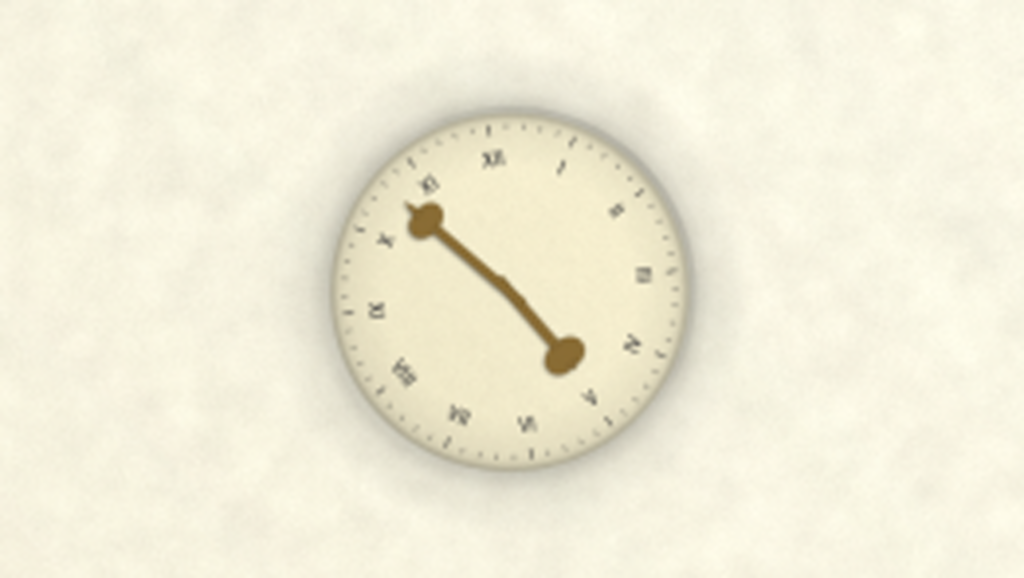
4:53
